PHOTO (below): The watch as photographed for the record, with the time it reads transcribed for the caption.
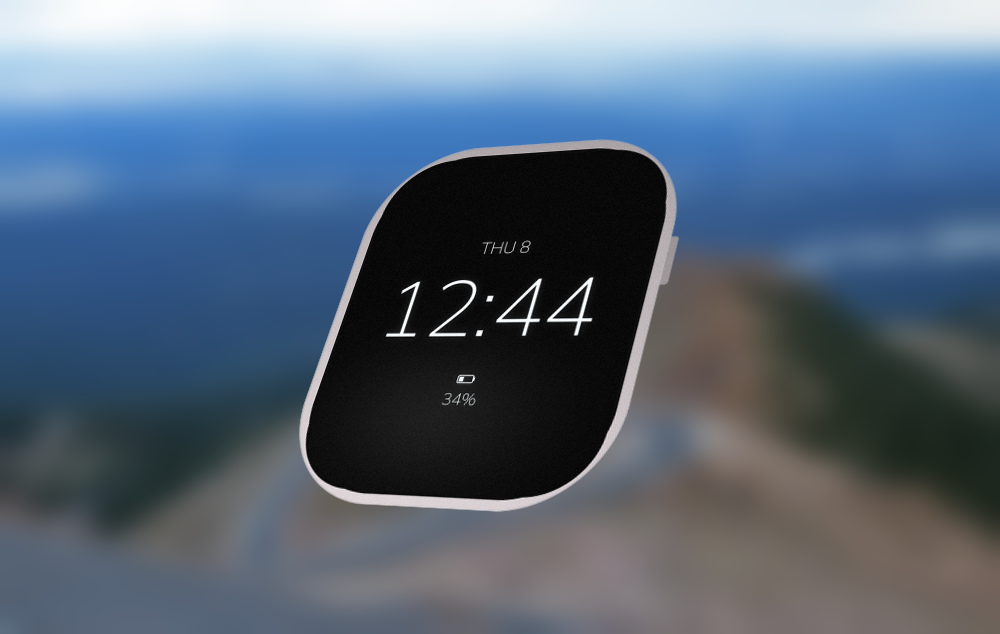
12:44
